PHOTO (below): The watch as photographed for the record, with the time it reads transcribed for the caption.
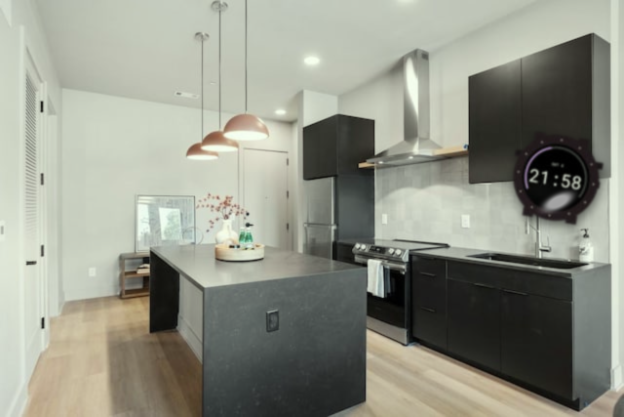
21:58
